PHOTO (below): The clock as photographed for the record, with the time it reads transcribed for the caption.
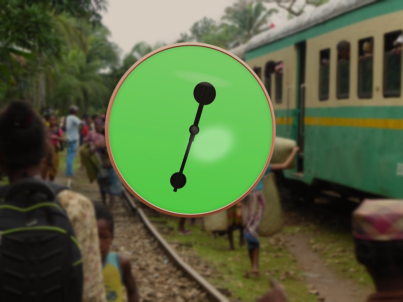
12:33
